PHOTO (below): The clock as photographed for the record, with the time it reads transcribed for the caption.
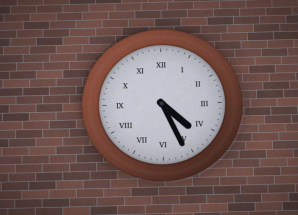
4:26
